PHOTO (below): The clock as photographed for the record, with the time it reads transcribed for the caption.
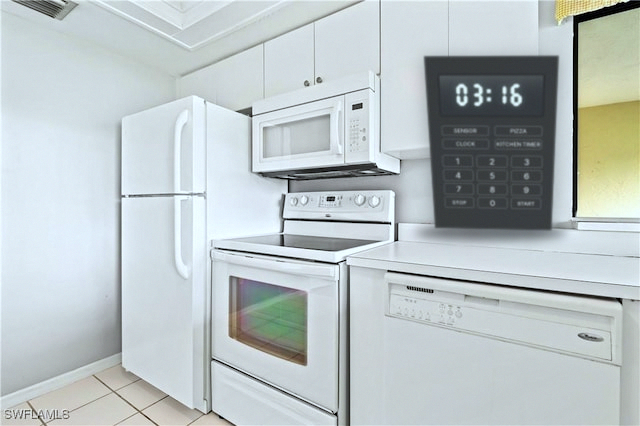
3:16
